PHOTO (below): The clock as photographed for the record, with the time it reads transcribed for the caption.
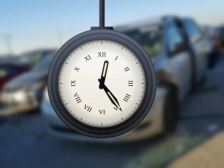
12:24
